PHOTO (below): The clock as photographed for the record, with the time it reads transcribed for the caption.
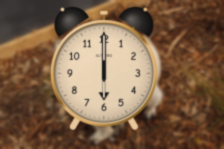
6:00
